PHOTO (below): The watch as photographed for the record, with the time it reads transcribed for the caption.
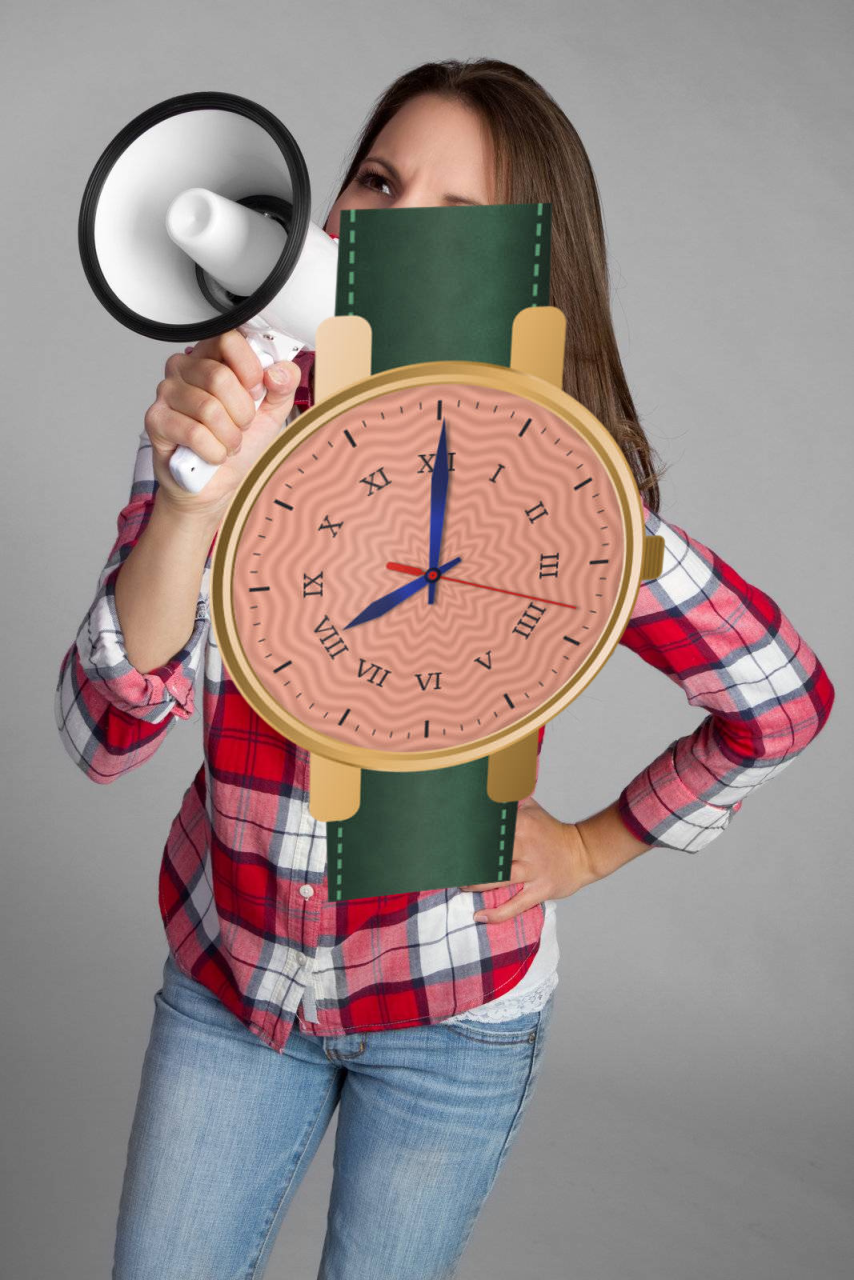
8:00:18
